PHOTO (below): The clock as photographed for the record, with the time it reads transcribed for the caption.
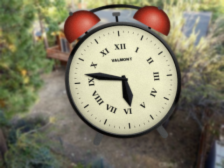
5:47
